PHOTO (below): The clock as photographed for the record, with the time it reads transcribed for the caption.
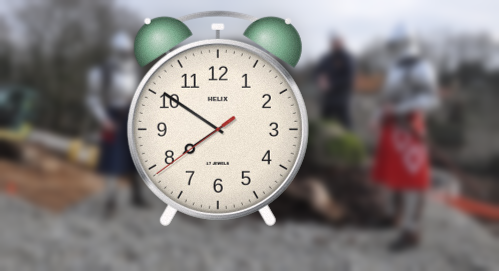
7:50:39
